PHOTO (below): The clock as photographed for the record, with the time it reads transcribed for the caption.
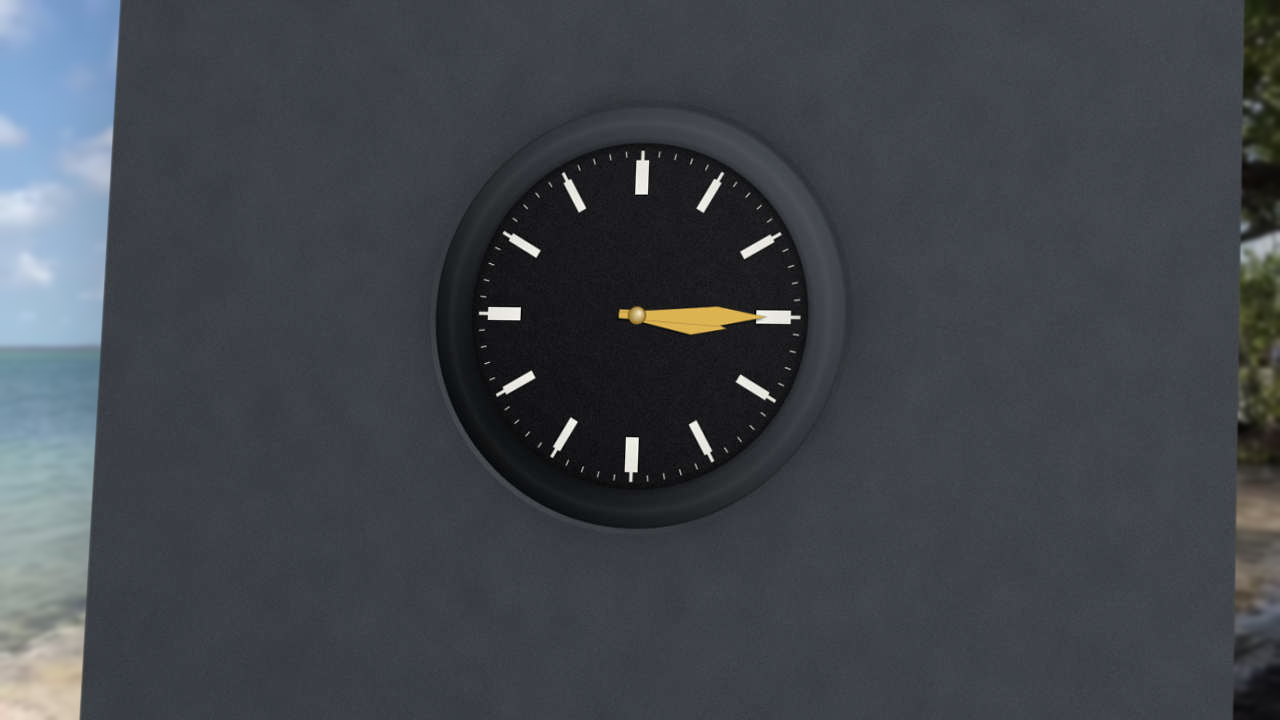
3:15
